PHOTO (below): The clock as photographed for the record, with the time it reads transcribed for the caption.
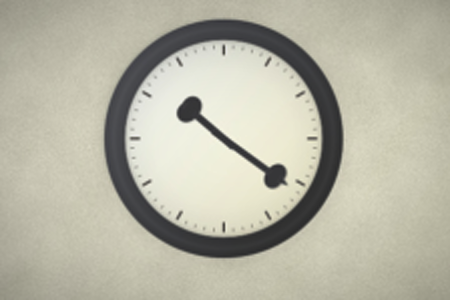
10:21
